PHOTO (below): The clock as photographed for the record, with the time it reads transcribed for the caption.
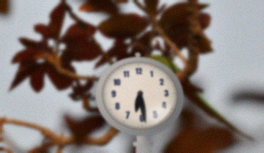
6:29
